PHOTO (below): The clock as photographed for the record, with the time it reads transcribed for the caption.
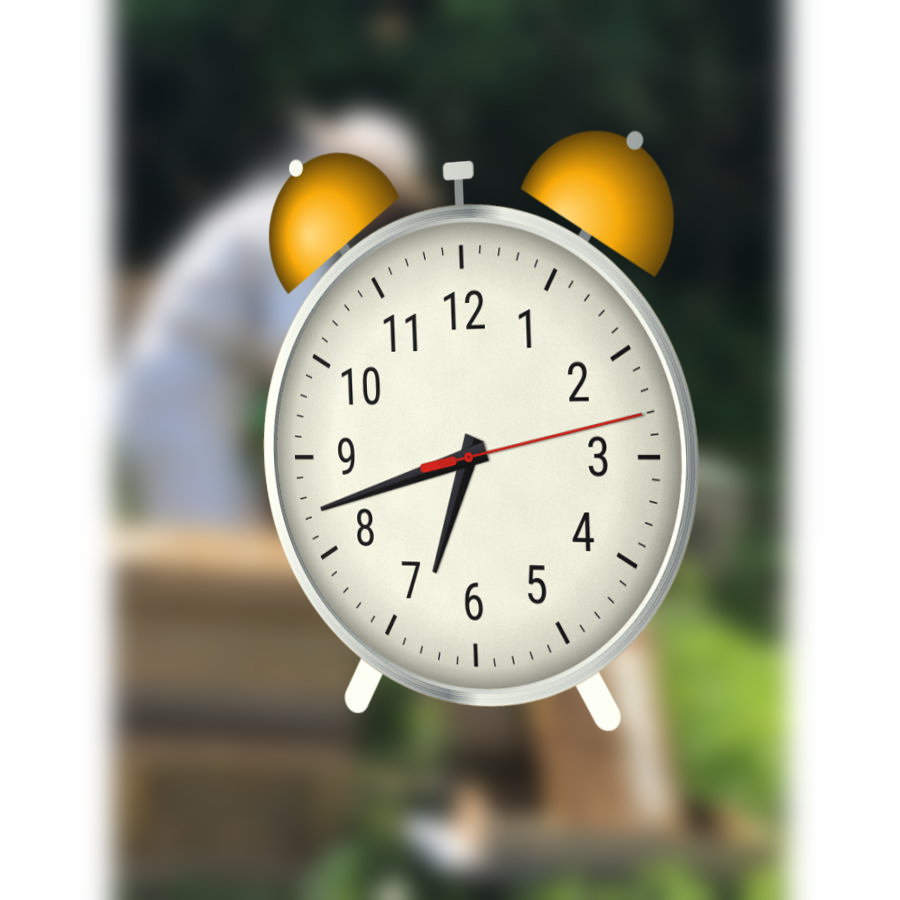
6:42:13
